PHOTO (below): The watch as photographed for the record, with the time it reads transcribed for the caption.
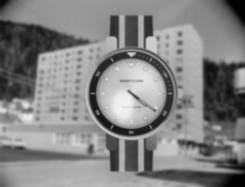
4:21
